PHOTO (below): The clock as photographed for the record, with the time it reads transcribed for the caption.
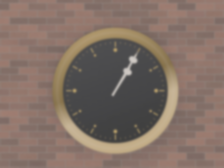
1:05
